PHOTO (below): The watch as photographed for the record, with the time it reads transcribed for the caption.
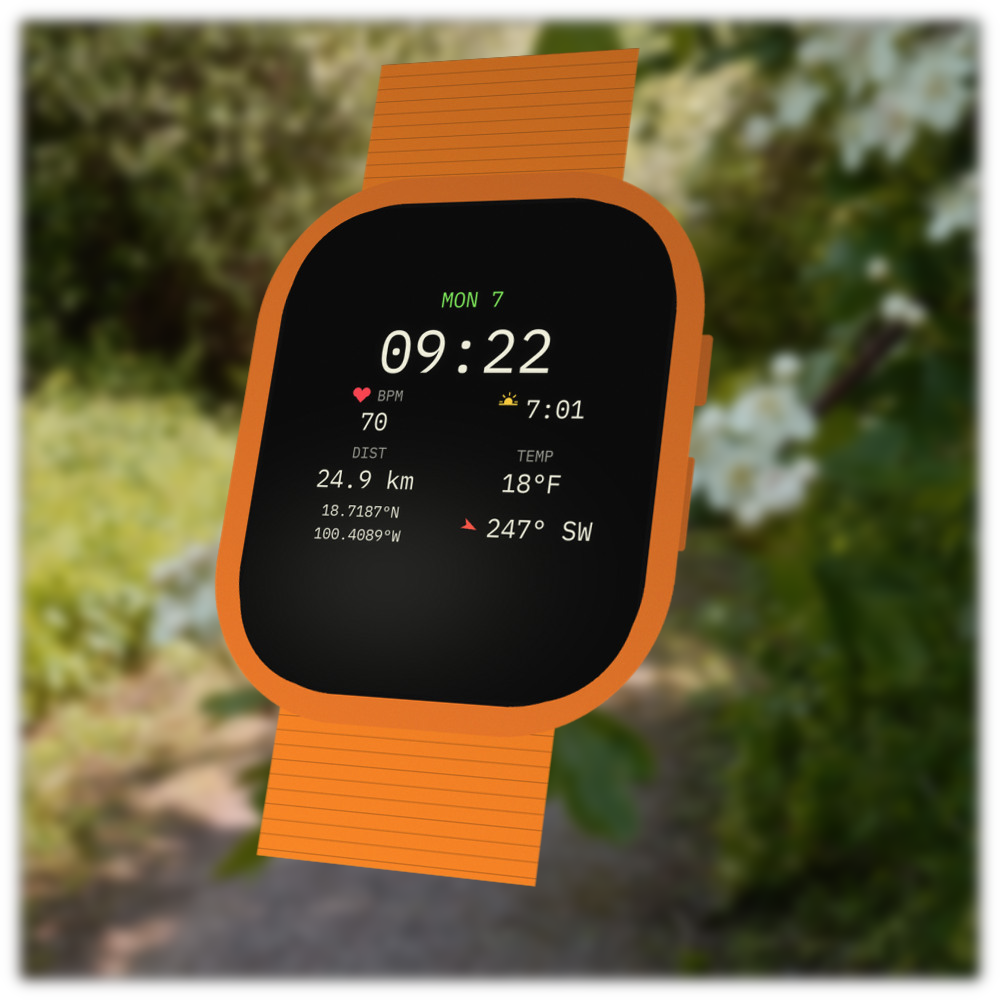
9:22
